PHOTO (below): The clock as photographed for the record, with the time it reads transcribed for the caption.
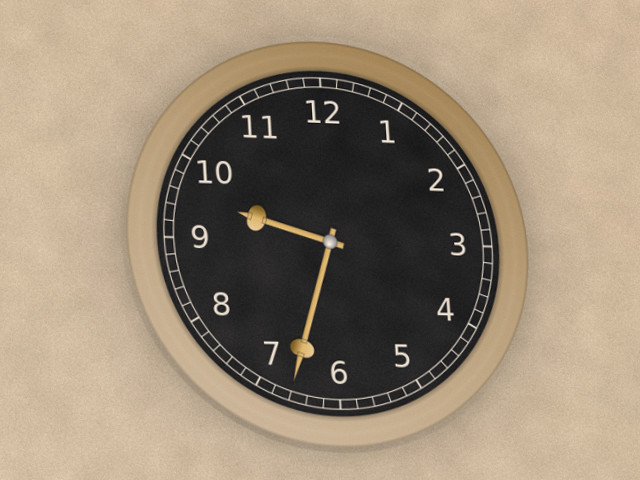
9:33
